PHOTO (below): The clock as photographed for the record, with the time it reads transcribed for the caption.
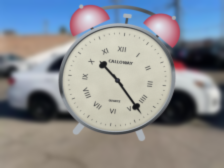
10:23
